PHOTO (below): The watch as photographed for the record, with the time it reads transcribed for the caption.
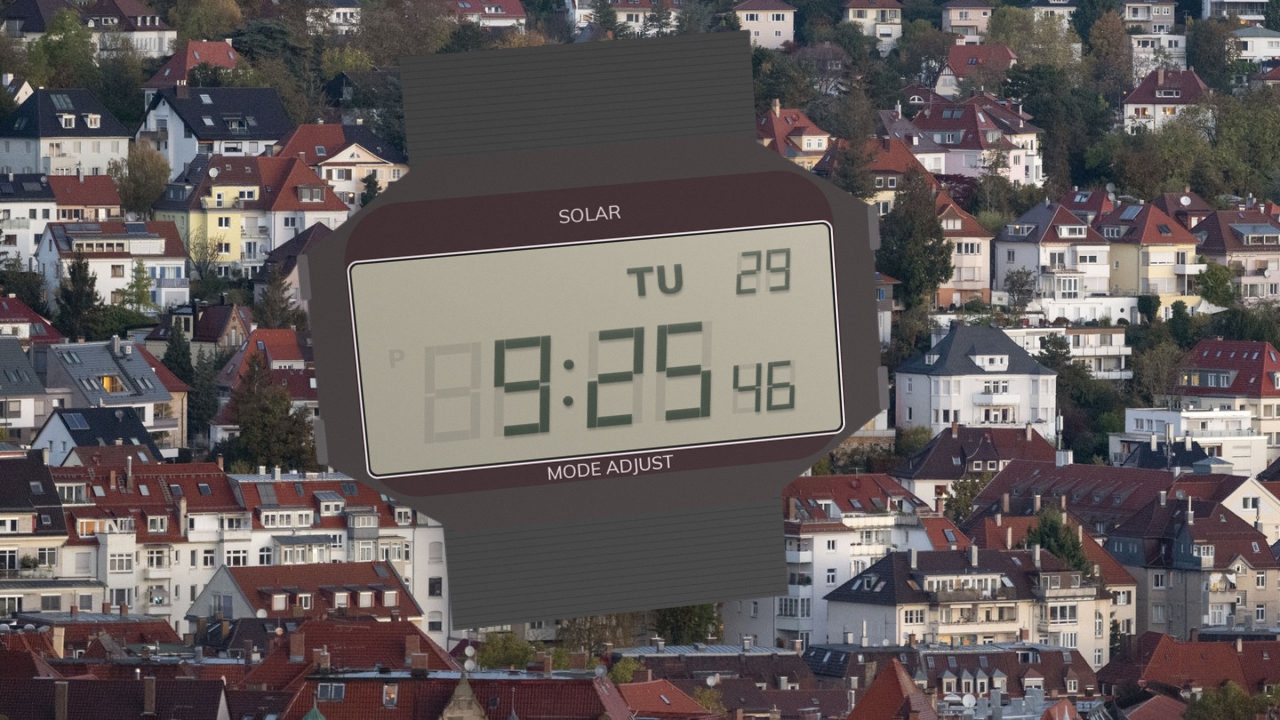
9:25:46
